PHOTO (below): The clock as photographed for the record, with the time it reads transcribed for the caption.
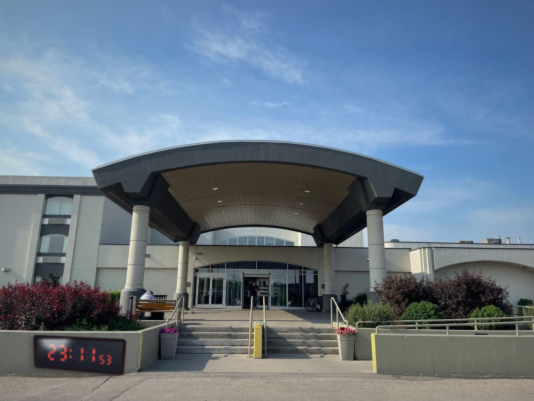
23:11:53
